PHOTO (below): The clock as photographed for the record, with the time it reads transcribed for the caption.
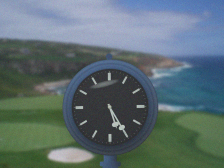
5:25
